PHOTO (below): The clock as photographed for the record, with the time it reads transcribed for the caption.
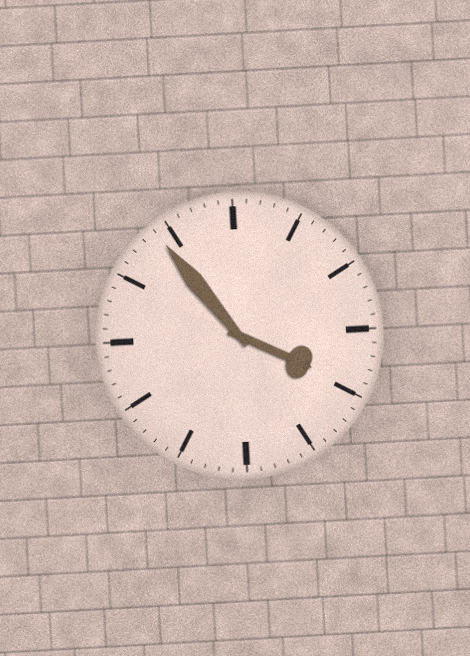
3:54
